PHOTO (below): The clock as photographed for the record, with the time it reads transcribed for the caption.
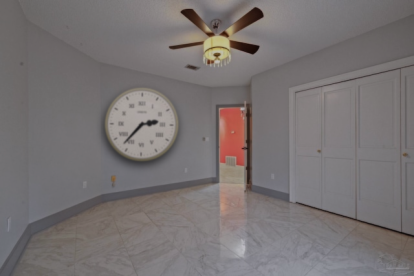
2:37
